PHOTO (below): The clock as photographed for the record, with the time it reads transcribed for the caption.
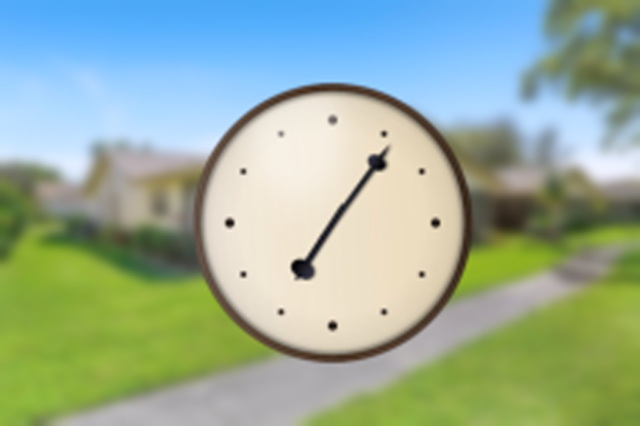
7:06
